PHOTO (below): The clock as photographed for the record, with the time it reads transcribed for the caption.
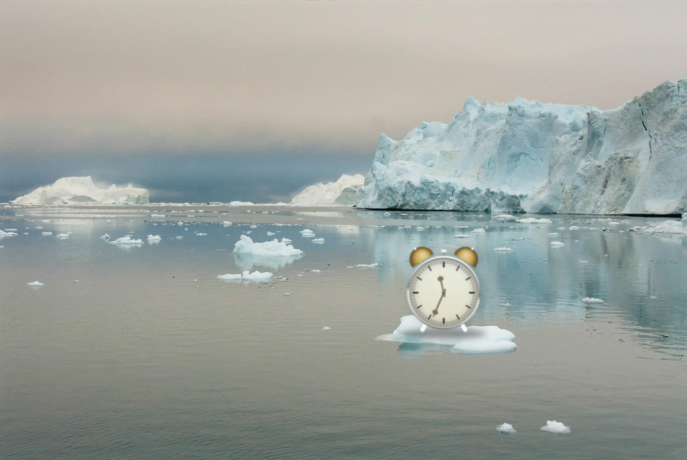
11:34
